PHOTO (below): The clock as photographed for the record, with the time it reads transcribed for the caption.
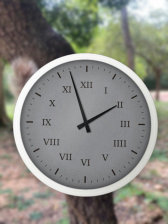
1:57
